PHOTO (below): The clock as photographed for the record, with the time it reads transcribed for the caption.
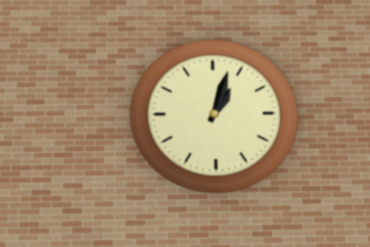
1:03
